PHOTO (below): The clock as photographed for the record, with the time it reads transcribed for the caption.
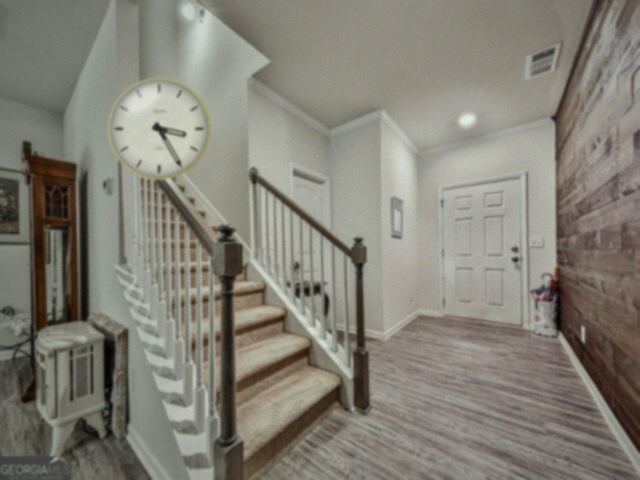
3:25
